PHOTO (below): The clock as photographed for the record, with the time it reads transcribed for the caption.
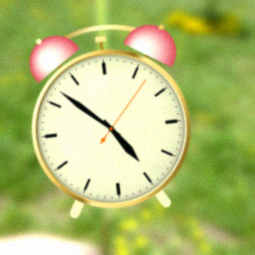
4:52:07
